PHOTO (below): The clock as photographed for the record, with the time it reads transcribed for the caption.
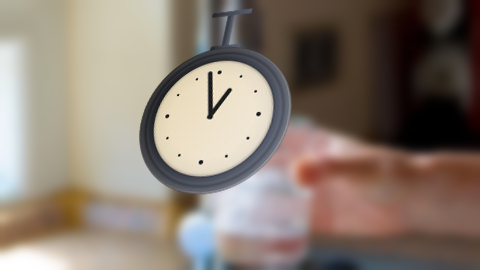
12:58
